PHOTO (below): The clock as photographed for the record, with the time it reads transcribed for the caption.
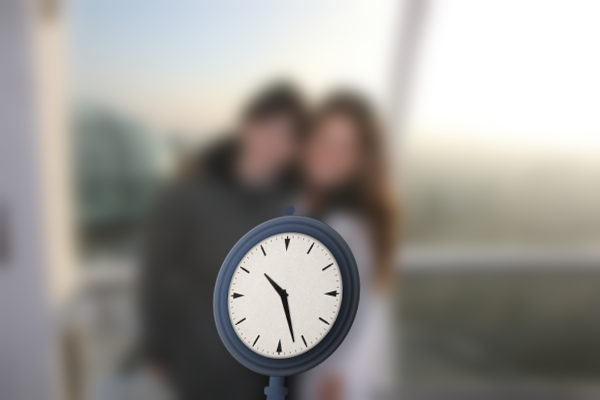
10:27
